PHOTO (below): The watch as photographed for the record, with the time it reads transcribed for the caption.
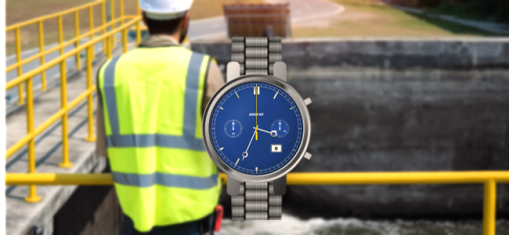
3:34
